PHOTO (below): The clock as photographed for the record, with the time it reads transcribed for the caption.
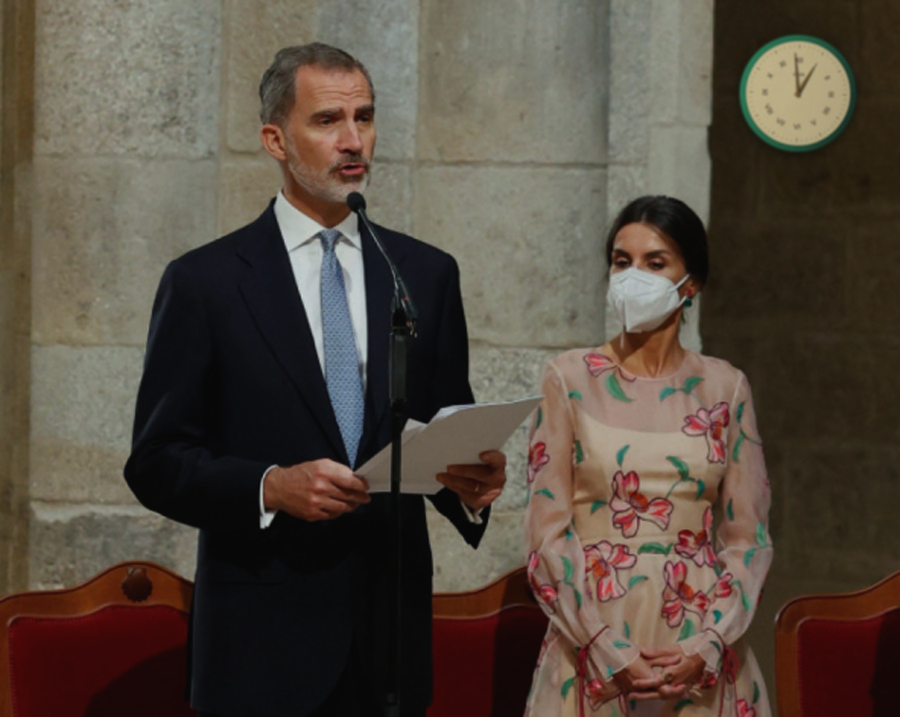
12:59
